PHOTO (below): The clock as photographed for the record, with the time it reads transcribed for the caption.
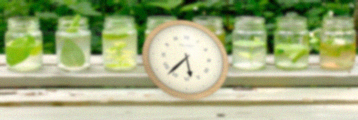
5:37
